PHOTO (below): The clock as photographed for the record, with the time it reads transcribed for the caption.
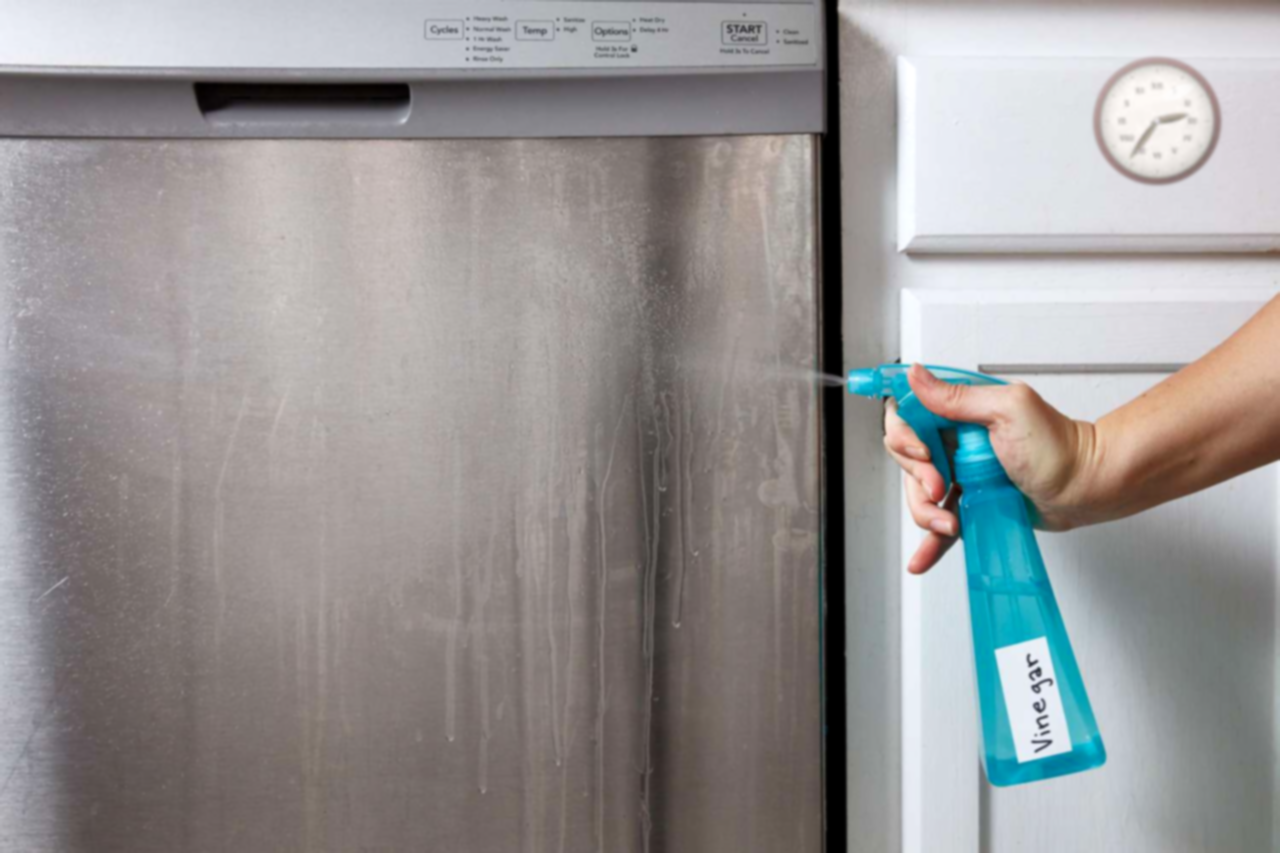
2:36
